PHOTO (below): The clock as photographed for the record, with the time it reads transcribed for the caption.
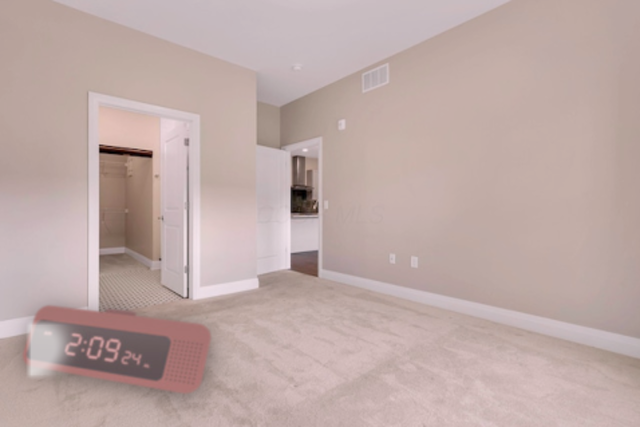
2:09:24
